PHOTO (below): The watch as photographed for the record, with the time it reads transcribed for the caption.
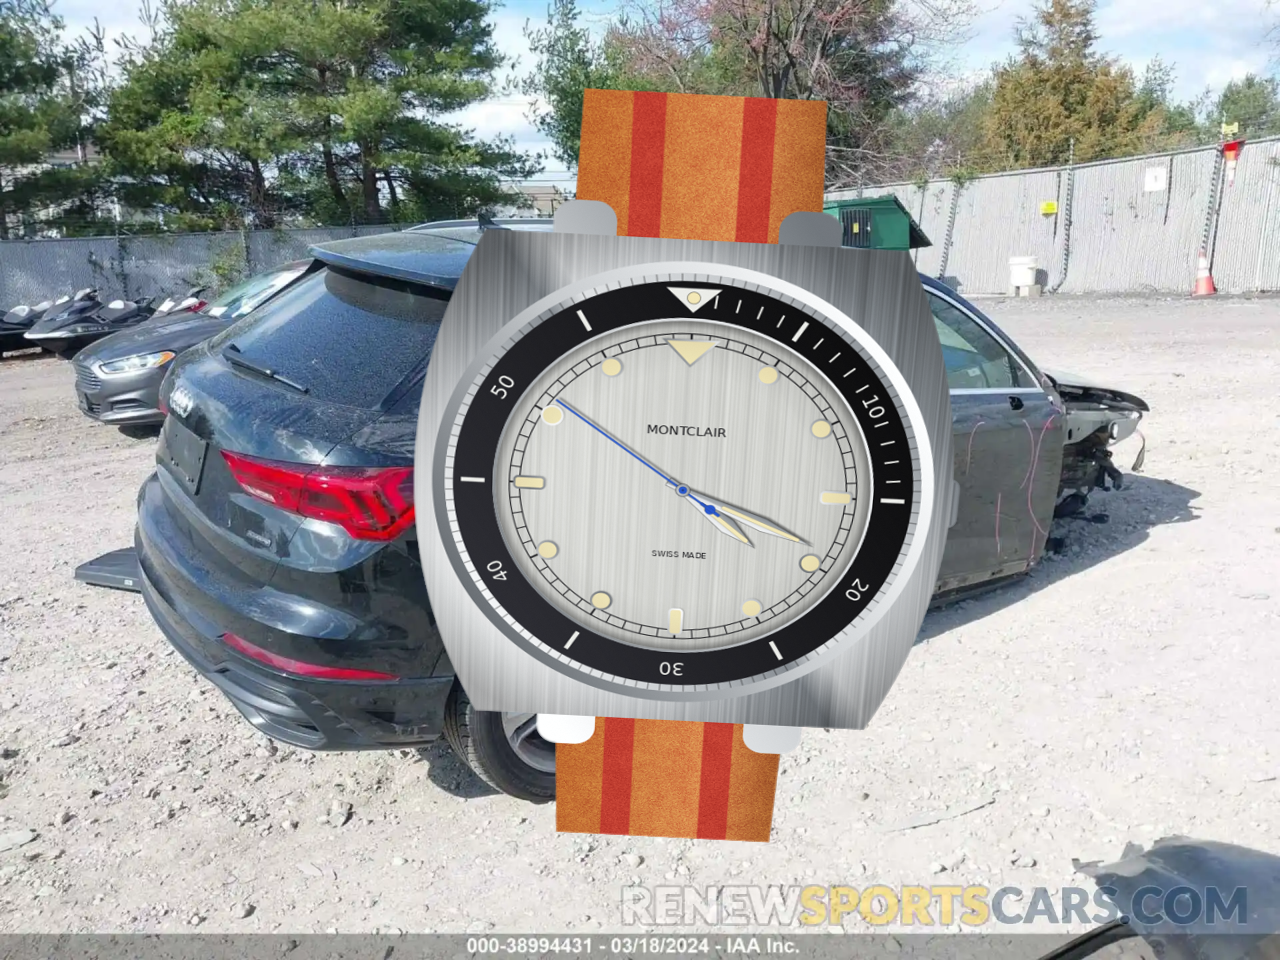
4:18:51
